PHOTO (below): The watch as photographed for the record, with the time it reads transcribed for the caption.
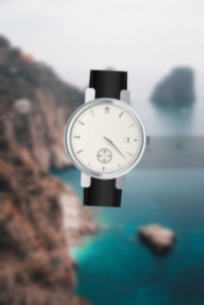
4:22
